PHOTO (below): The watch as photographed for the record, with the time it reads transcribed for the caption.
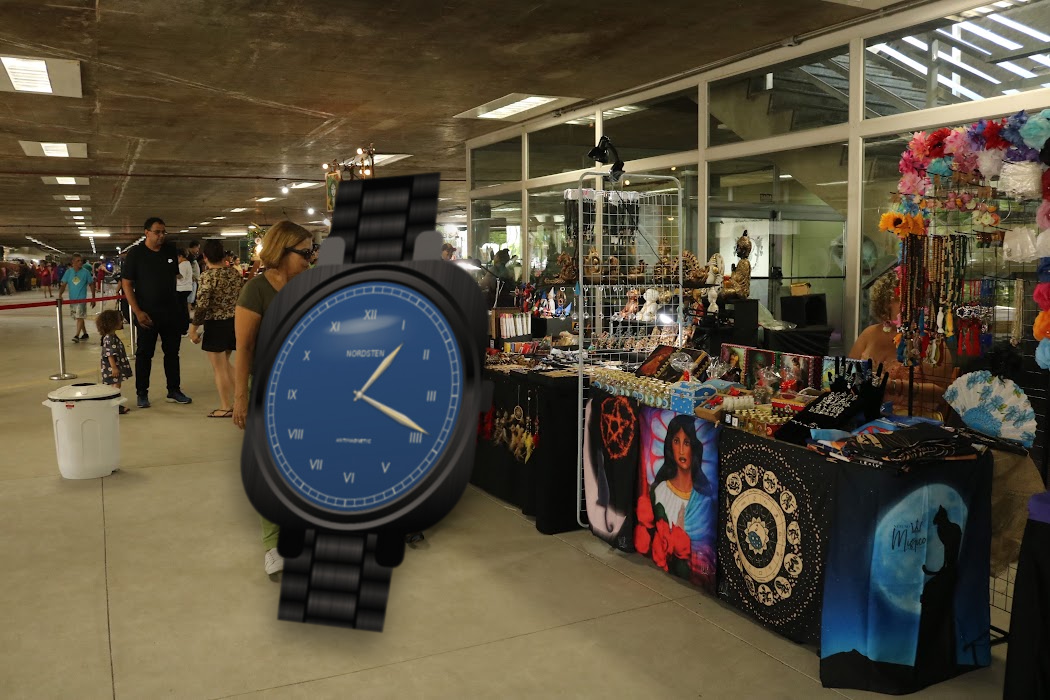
1:19
